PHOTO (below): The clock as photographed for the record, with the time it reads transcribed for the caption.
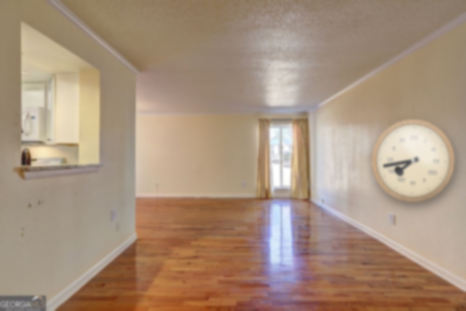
7:43
